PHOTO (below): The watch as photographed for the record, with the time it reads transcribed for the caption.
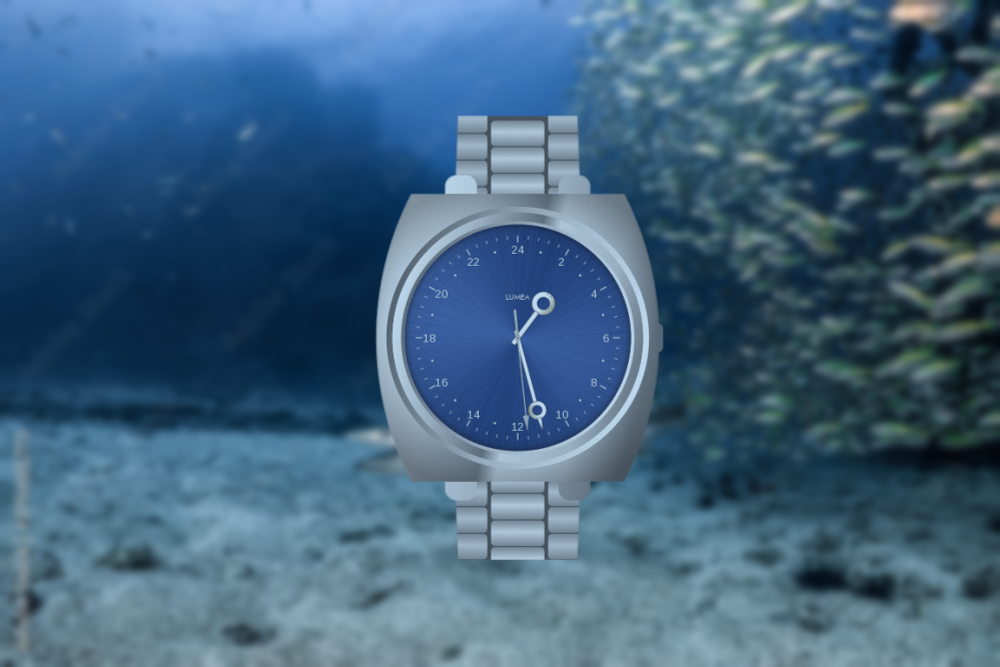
2:27:29
